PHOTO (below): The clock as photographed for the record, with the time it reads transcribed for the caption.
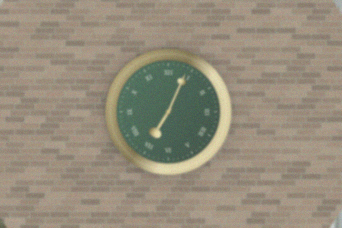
7:04
